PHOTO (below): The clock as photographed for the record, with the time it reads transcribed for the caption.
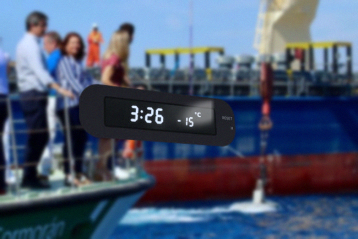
3:26
